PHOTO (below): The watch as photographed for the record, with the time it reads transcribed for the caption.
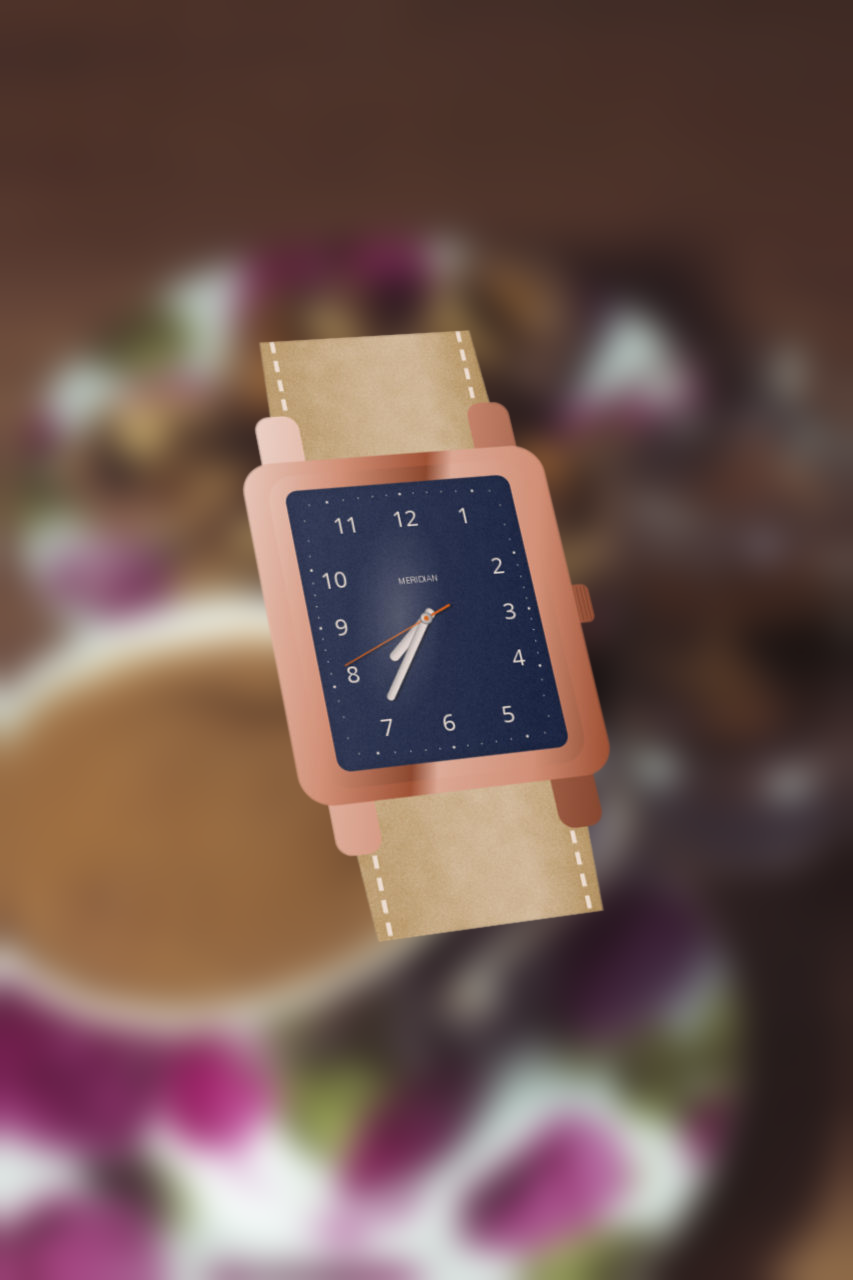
7:35:41
